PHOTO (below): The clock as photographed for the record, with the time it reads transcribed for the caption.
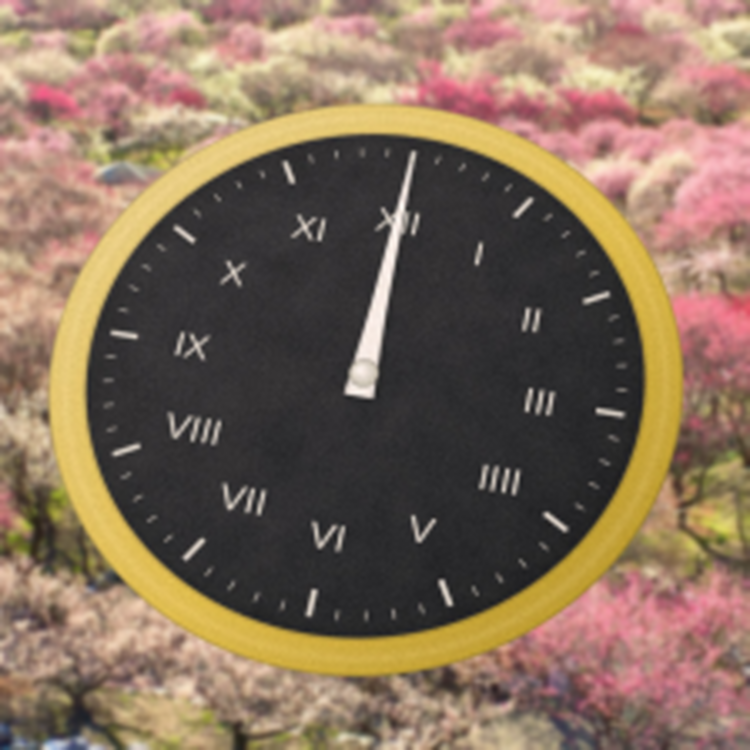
12:00
